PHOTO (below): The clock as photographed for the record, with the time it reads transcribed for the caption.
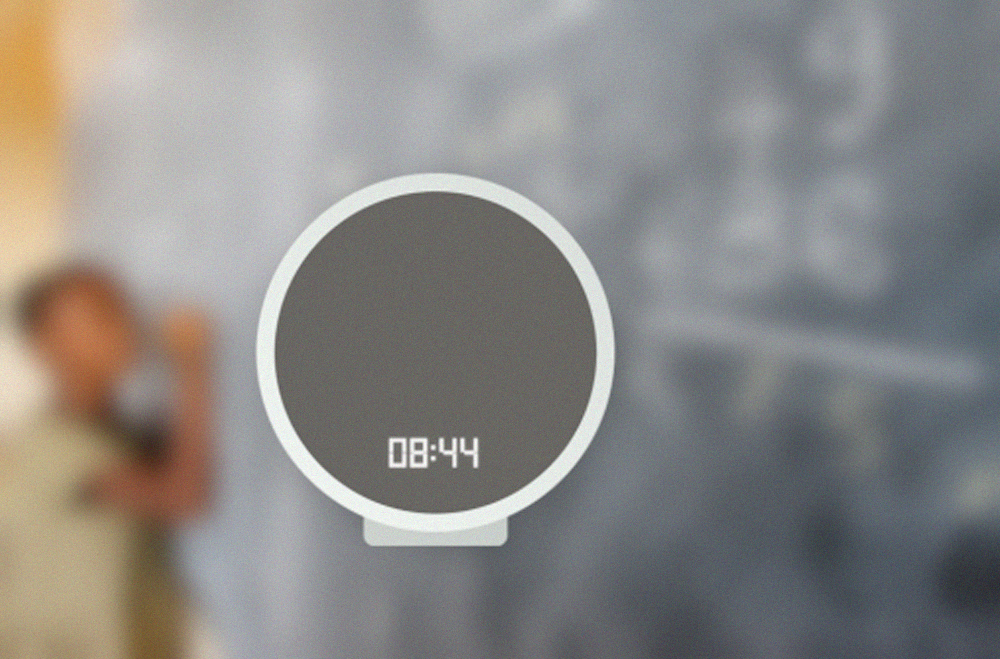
8:44
